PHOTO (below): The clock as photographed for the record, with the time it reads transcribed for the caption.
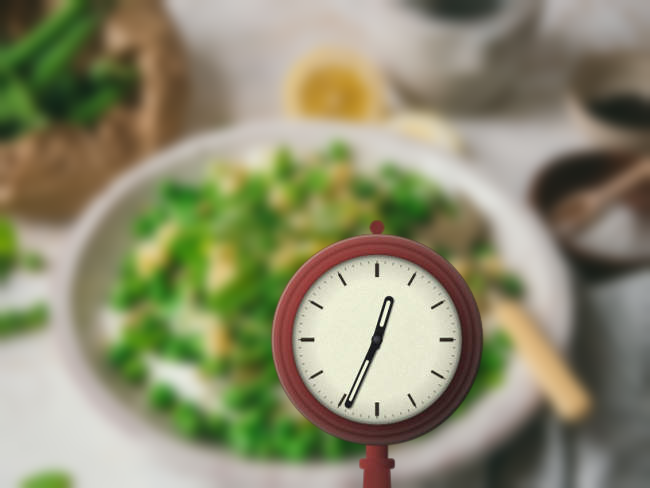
12:34
